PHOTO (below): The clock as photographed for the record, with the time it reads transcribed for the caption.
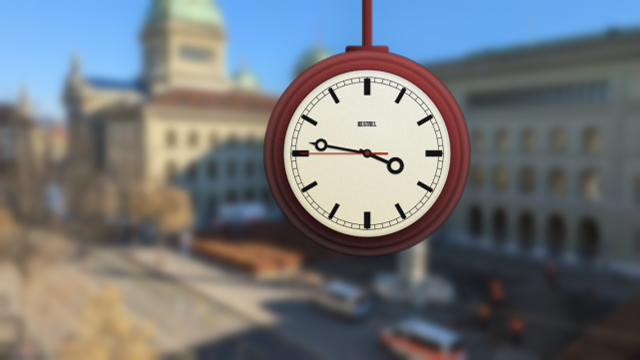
3:46:45
